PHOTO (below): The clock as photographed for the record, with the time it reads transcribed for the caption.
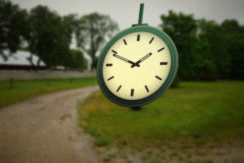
1:49
